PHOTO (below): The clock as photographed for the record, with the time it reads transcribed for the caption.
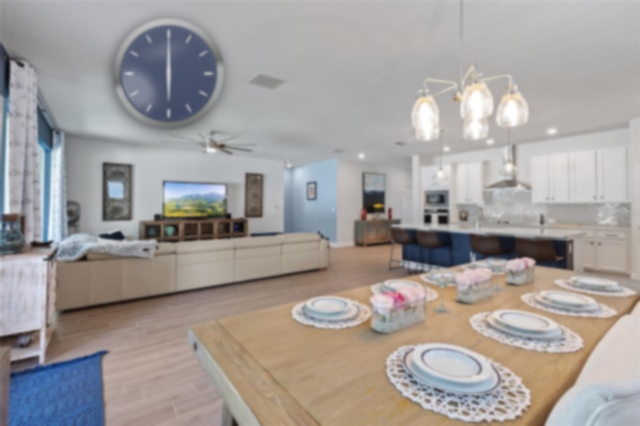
6:00
